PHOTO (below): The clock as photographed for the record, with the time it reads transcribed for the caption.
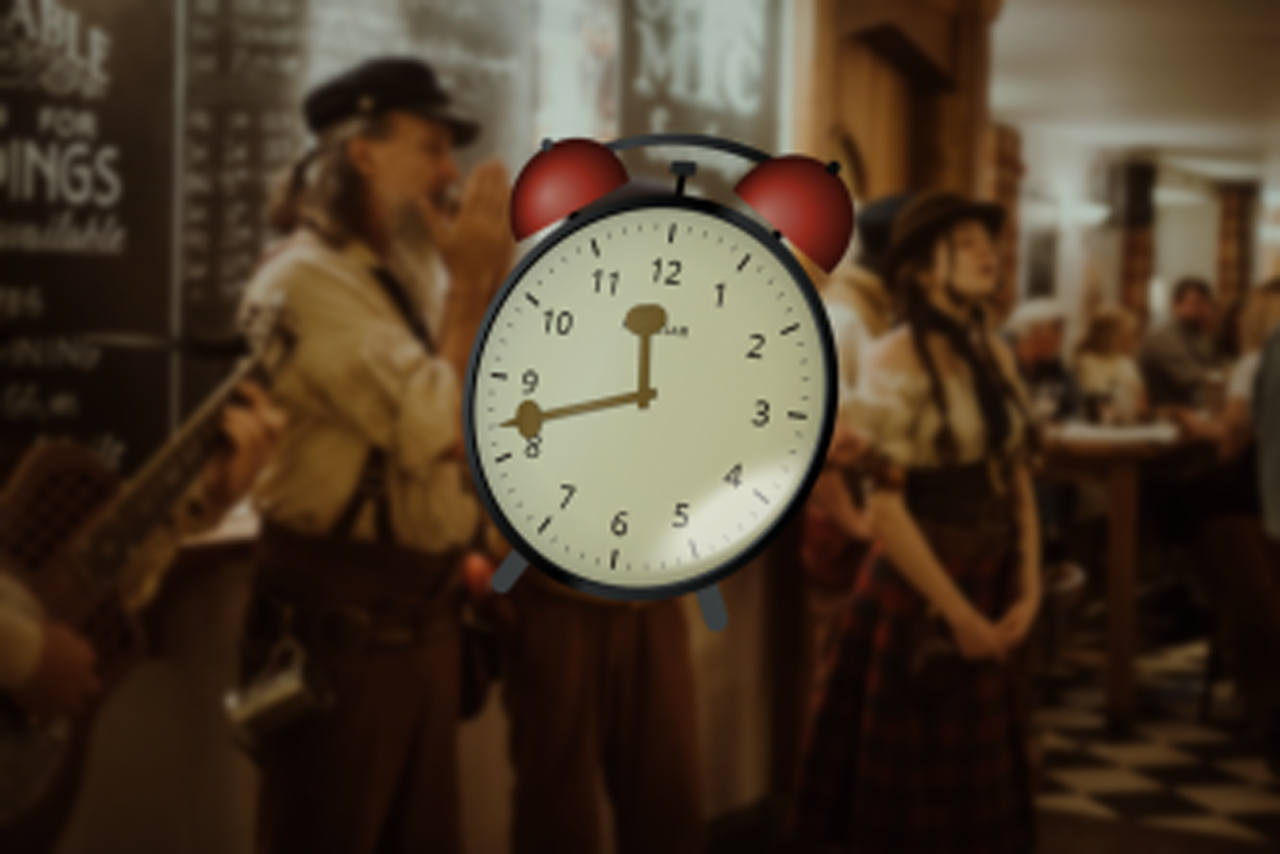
11:42
